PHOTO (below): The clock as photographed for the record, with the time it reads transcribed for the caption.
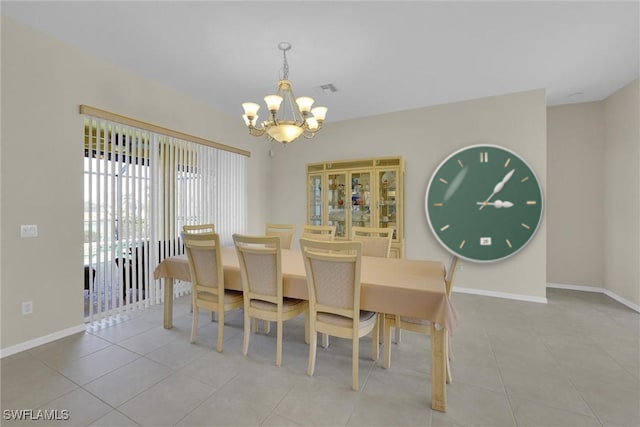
3:07
